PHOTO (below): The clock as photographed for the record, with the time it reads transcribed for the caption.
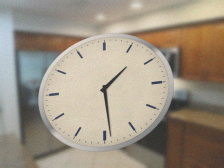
1:29
